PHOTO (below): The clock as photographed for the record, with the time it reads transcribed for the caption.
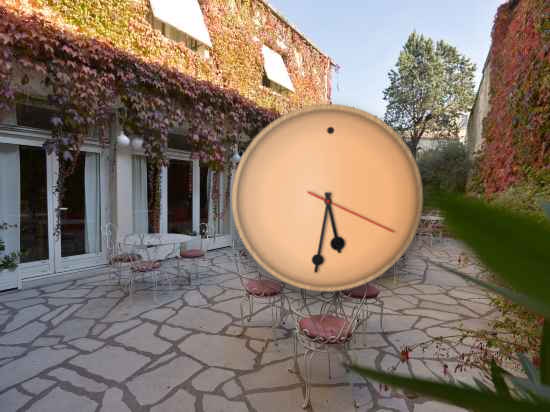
5:31:19
